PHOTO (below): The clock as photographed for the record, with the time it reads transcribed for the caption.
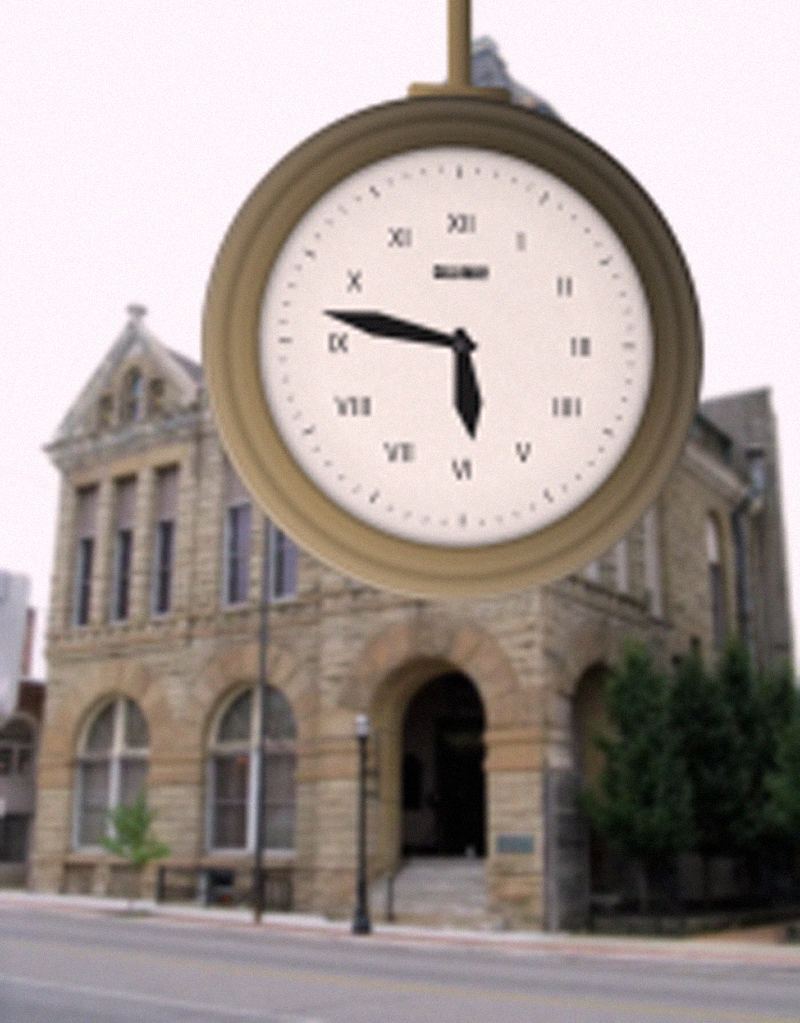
5:47
